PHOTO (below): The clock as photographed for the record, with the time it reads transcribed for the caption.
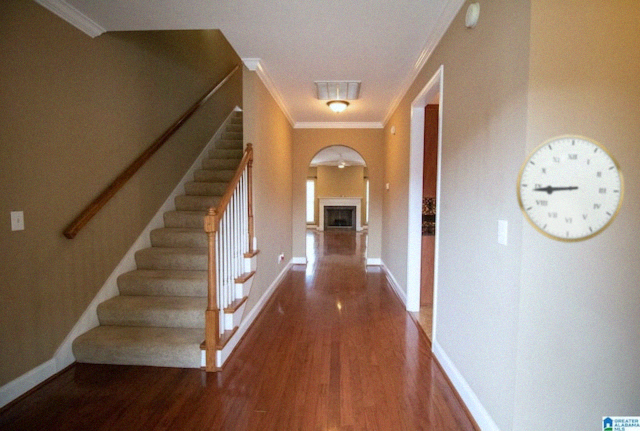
8:44
